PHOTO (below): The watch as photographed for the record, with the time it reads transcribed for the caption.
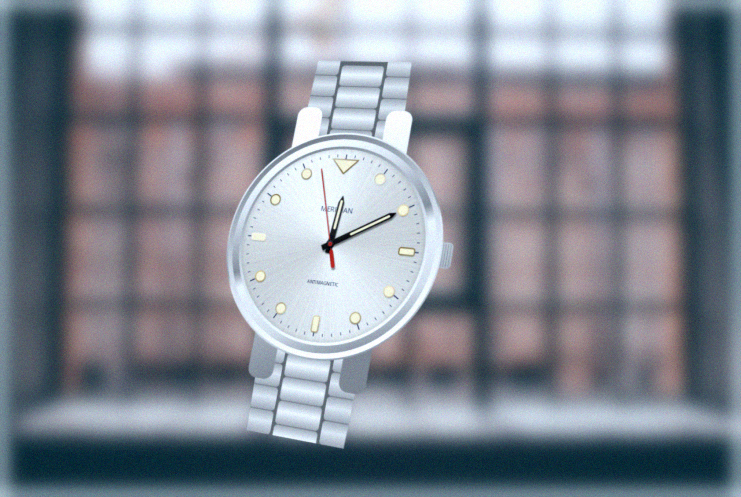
12:09:57
